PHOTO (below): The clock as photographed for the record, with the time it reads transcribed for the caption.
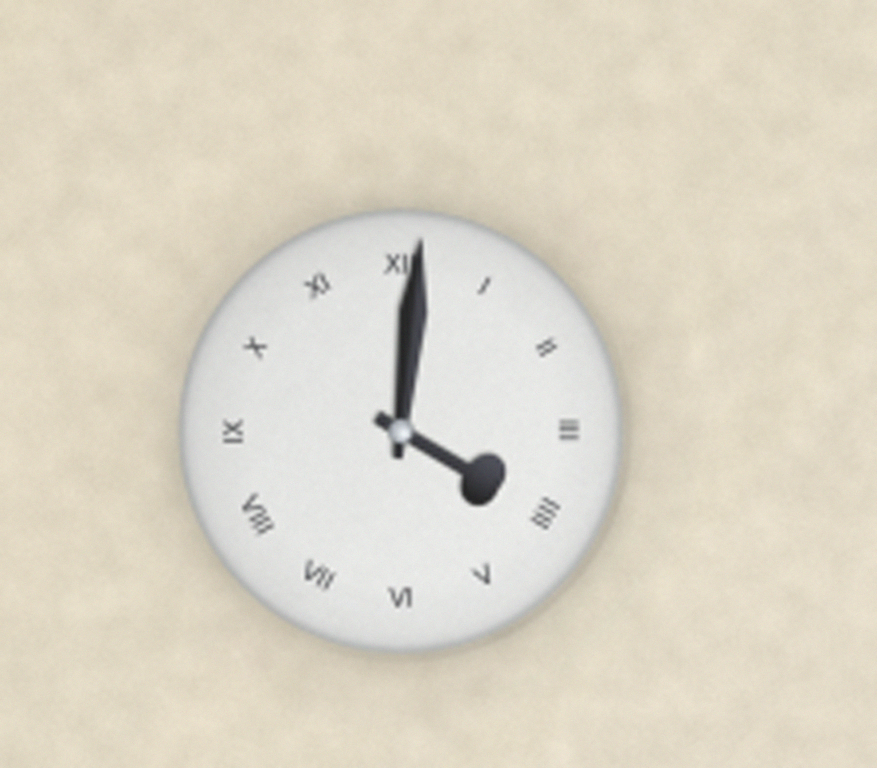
4:01
